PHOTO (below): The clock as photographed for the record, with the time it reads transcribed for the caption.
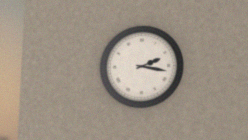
2:17
